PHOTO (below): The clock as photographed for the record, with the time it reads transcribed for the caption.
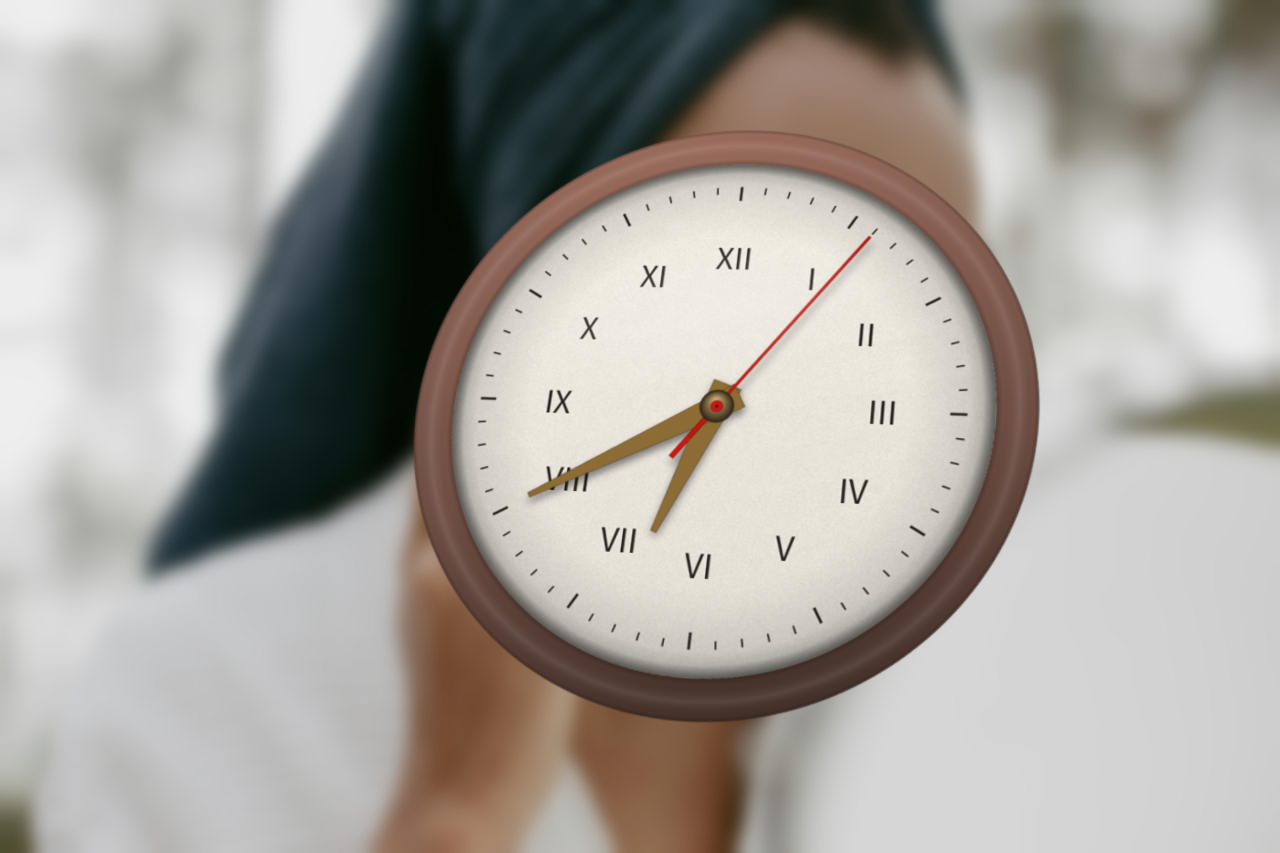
6:40:06
